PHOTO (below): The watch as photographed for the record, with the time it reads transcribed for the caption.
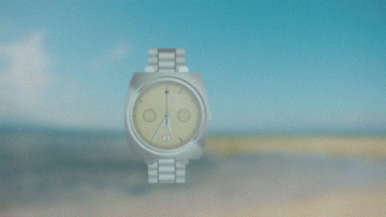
5:35
